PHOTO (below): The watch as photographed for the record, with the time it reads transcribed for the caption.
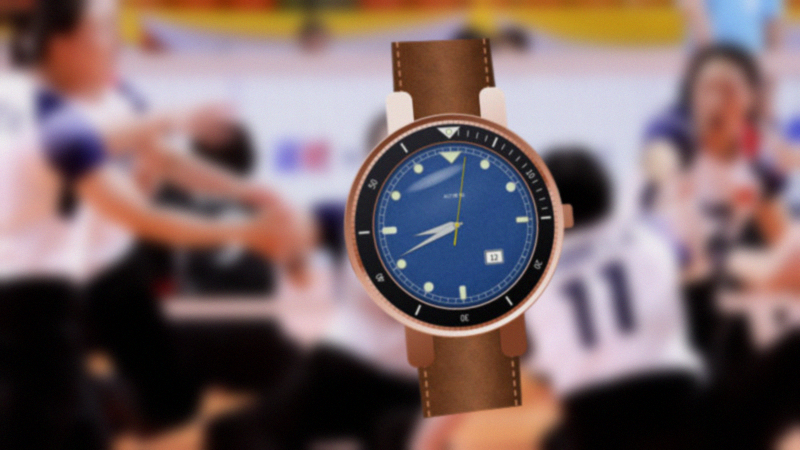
8:41:02
